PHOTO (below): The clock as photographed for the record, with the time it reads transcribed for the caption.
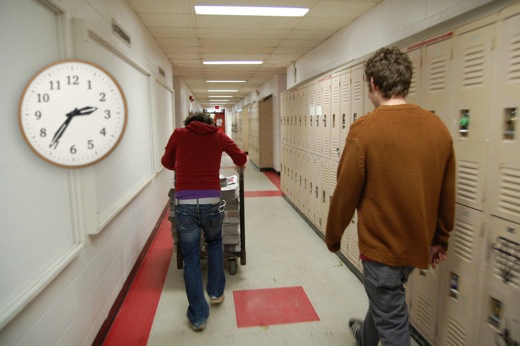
2:36
